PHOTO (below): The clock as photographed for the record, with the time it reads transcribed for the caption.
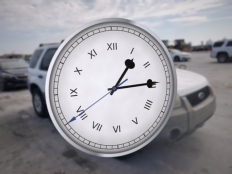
1:14:40
